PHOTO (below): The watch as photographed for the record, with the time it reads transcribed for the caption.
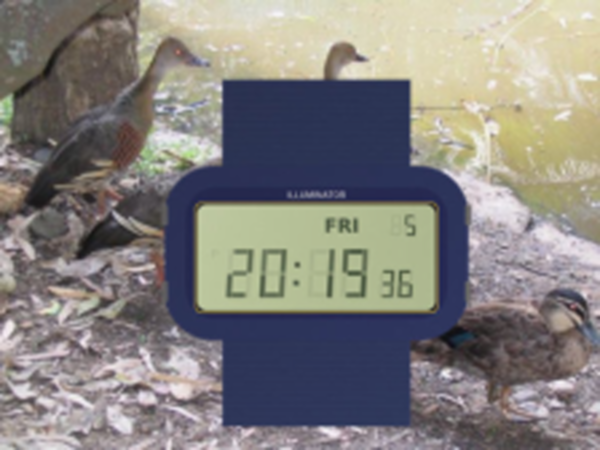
20:19:36
